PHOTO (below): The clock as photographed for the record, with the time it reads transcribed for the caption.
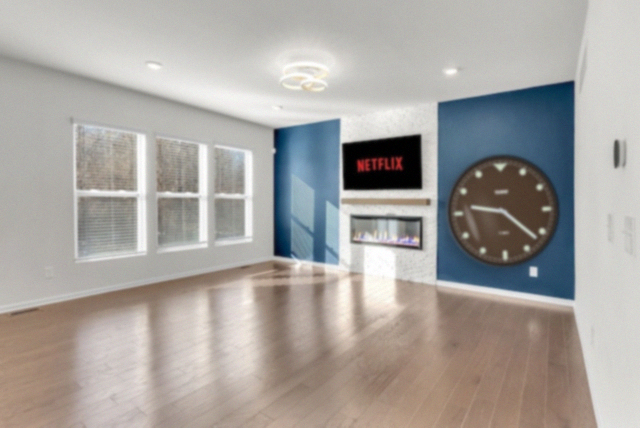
9:22
